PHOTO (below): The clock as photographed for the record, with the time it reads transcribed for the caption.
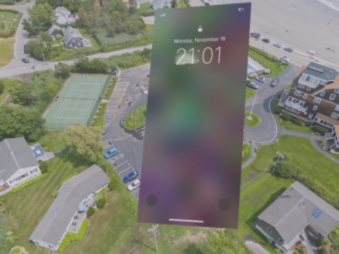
21:01
